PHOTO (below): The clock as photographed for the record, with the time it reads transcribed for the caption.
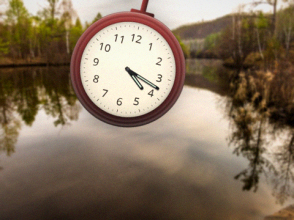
4:18
